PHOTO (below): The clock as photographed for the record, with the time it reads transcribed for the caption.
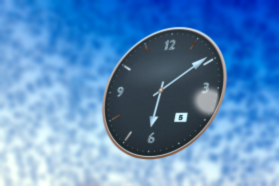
6:09
